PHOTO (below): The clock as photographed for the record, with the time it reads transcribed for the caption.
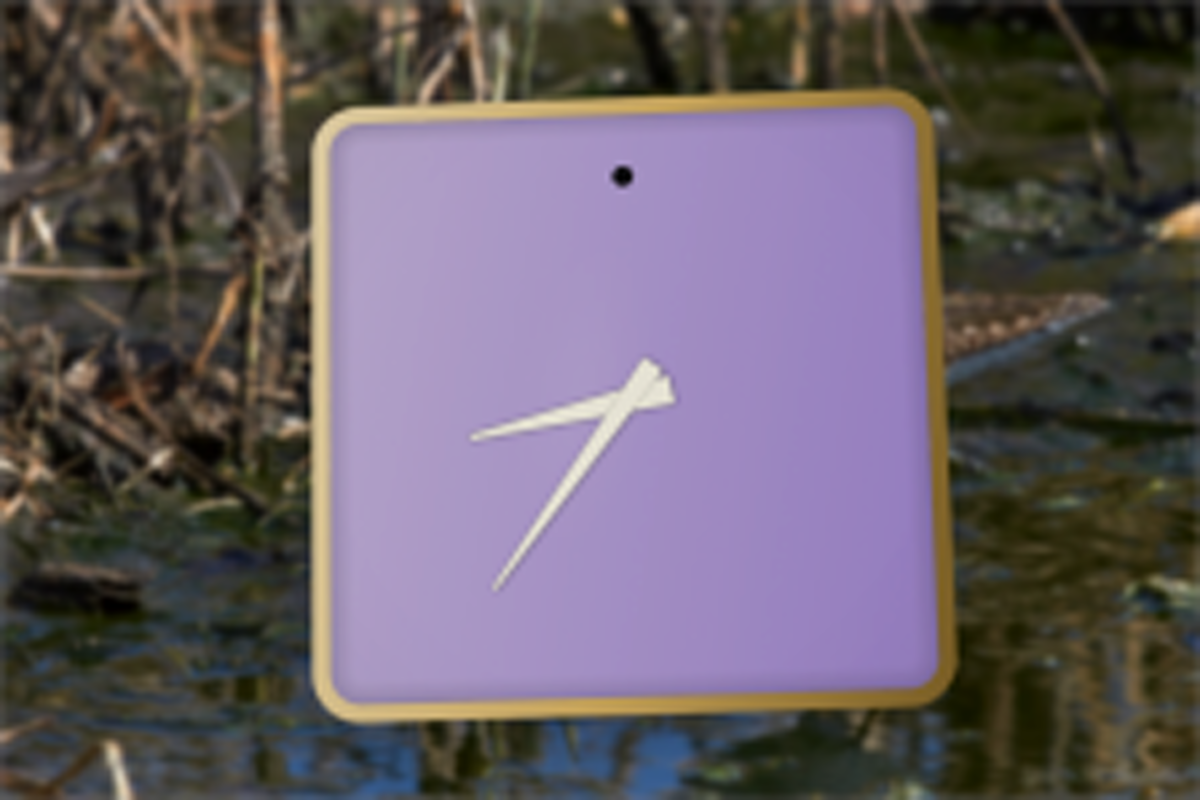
8:36
